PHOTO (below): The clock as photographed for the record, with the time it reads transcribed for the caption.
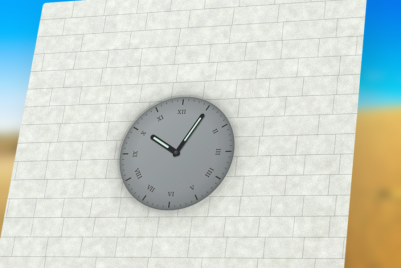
10:05
